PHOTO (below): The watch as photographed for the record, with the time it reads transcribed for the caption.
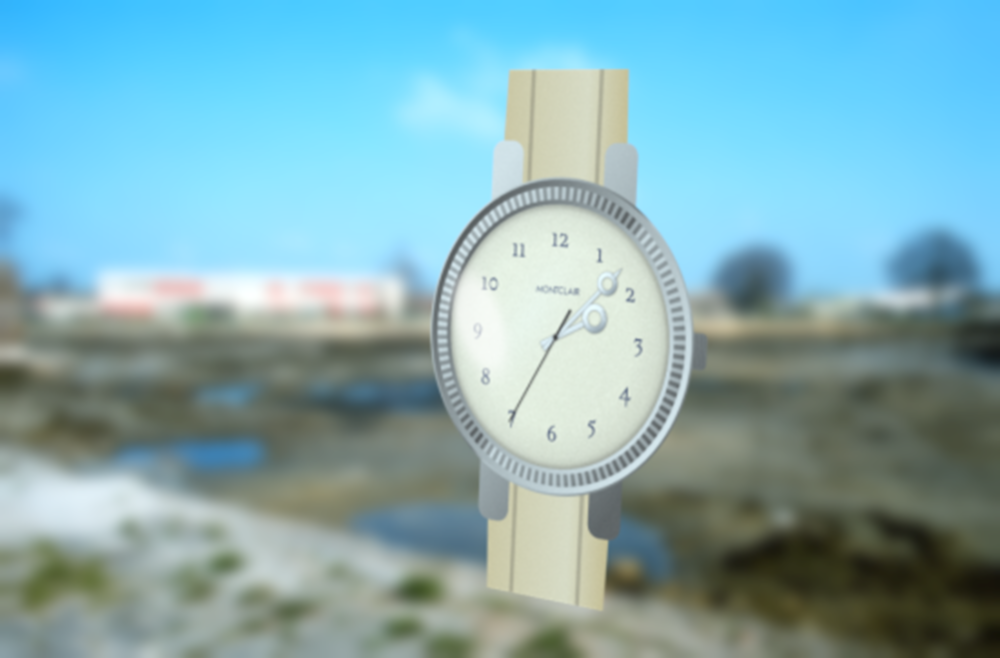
2:07:35
